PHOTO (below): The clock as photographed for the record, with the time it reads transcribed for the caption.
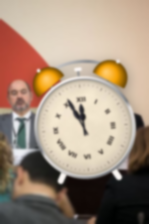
11:56
